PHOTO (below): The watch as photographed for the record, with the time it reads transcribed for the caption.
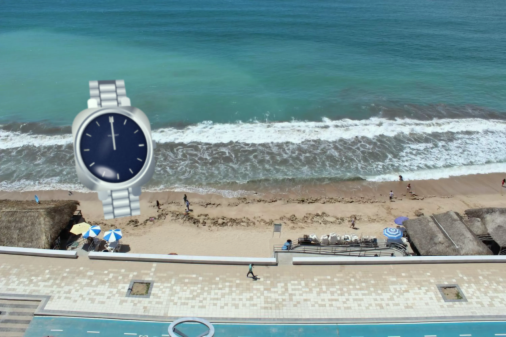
12:00
